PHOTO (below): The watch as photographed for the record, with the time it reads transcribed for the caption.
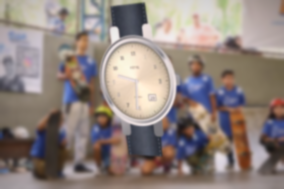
9:31
